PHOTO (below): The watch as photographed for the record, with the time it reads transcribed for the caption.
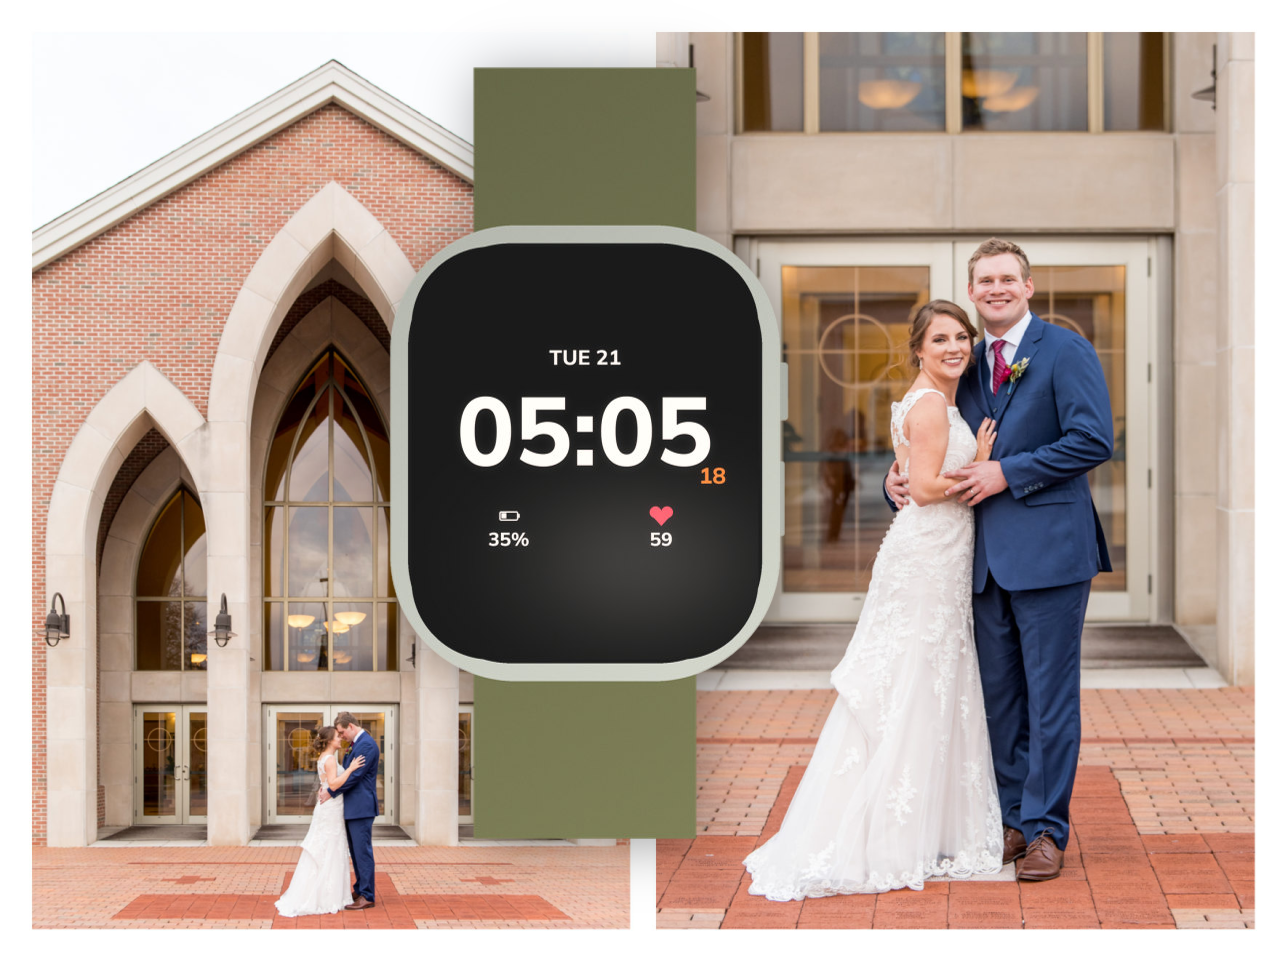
5:05:18
